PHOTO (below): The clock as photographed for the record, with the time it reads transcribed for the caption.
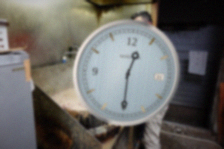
12:30
